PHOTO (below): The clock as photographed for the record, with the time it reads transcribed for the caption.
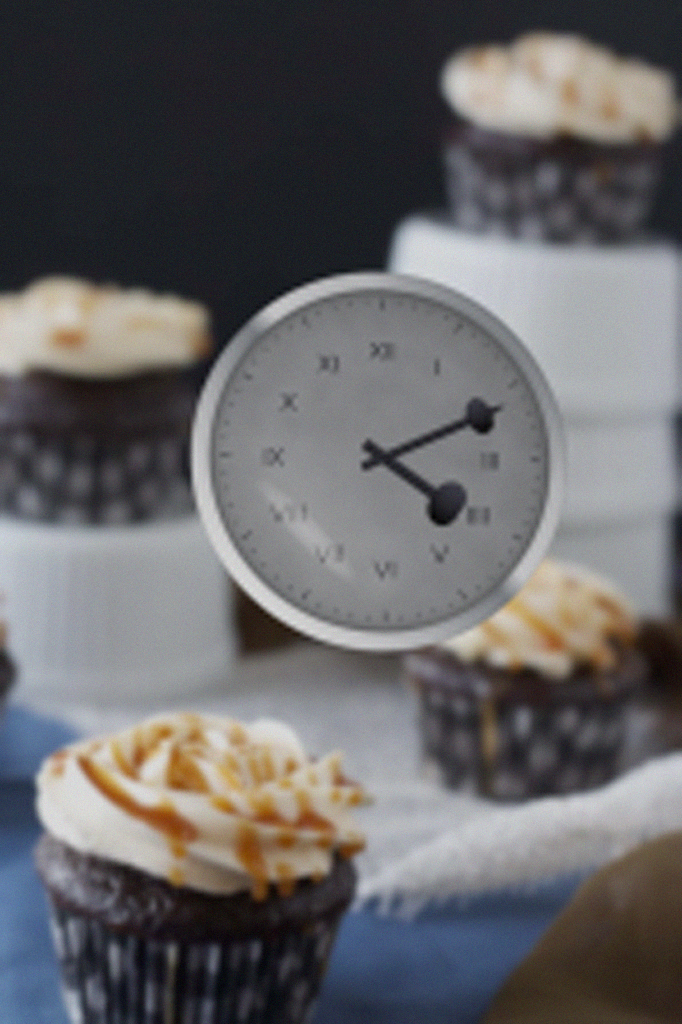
4:11
